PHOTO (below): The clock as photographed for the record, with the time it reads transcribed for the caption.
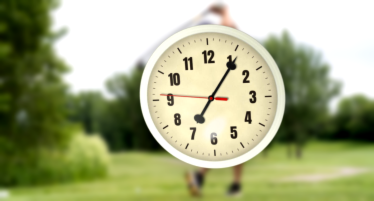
7:05:46
